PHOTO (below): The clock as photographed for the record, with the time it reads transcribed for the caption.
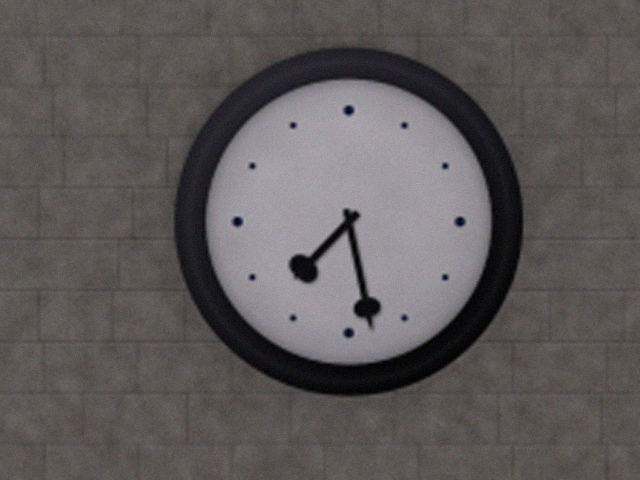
7:28
